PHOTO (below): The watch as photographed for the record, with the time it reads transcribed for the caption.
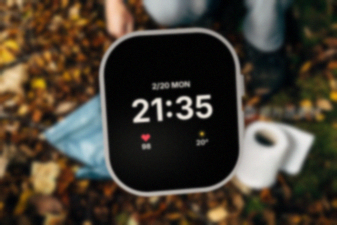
21:35
